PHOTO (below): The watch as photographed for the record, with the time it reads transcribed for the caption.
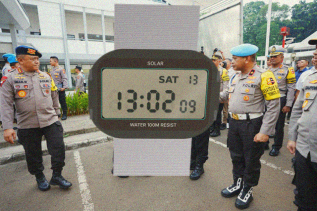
13:02:09
